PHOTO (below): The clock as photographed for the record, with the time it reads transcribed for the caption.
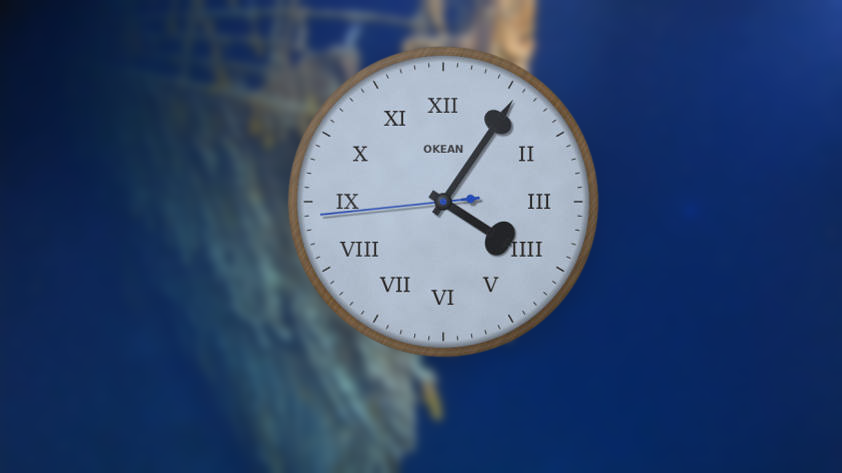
4:05:44
